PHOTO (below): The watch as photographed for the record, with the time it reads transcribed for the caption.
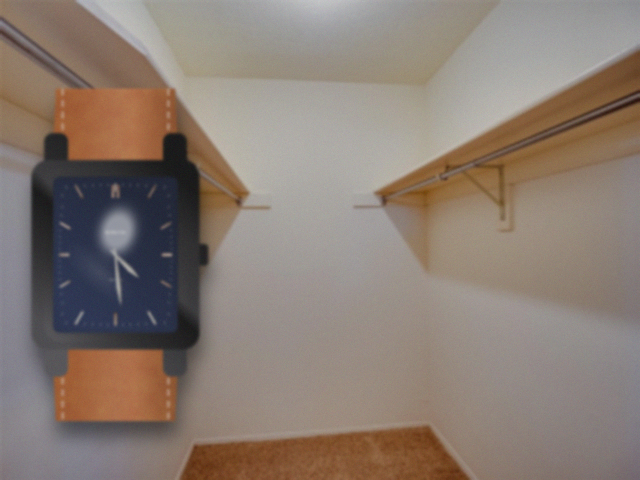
4:29
